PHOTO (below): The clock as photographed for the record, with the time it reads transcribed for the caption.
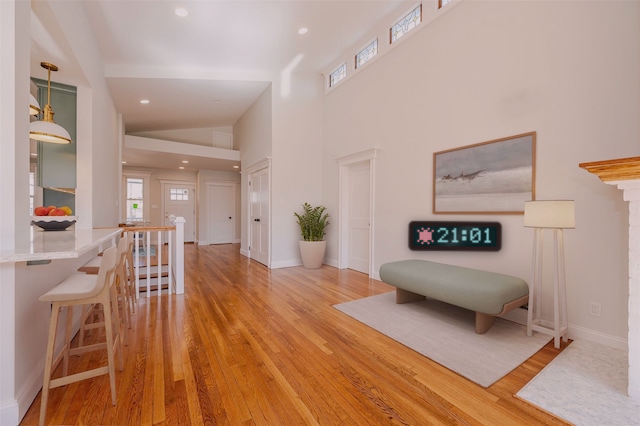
21:01
